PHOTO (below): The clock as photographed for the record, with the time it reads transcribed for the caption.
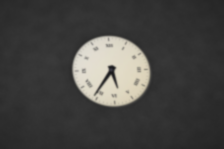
5:36
